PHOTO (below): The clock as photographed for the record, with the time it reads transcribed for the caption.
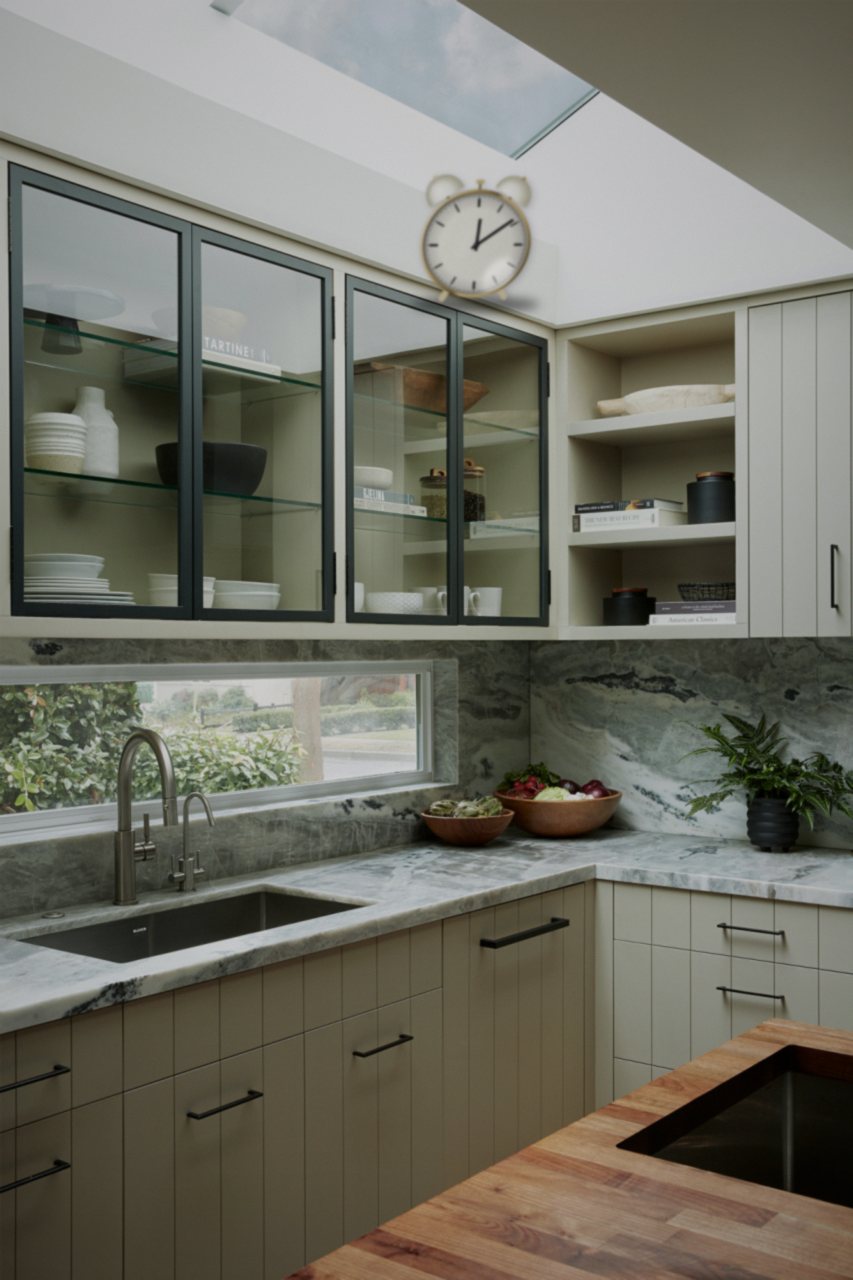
12:09
